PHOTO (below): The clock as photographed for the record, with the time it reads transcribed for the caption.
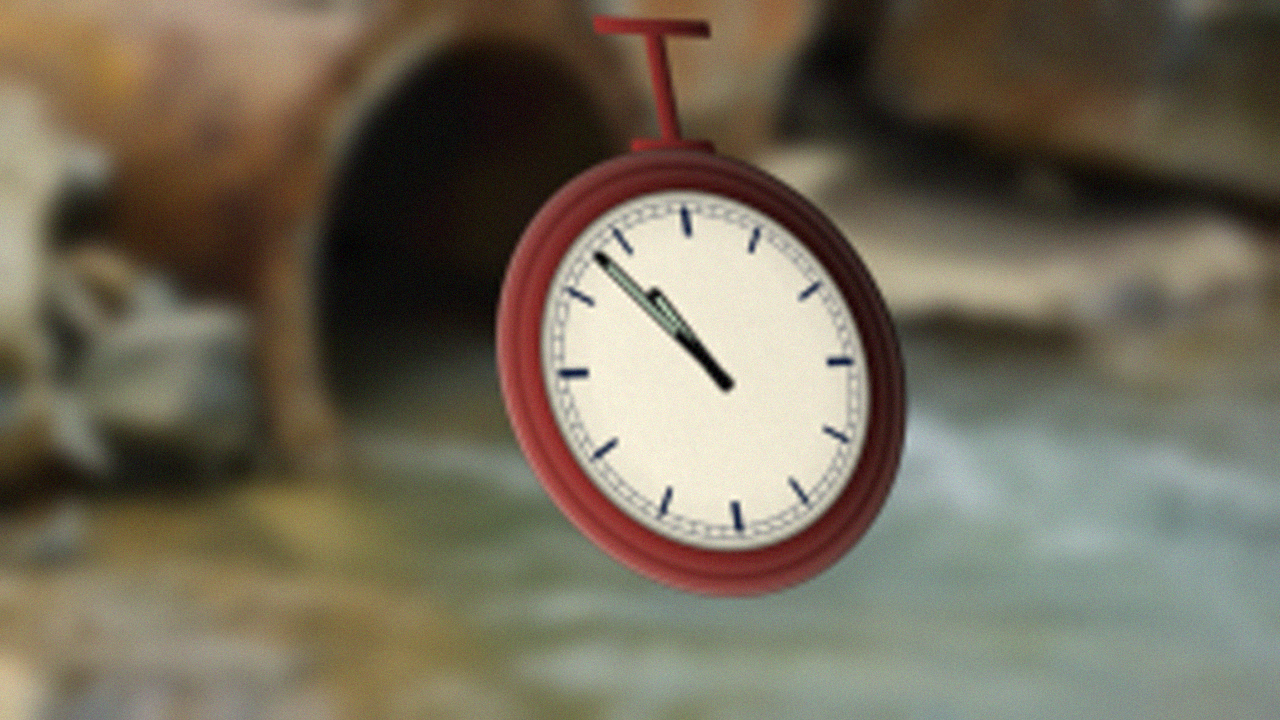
10:53
